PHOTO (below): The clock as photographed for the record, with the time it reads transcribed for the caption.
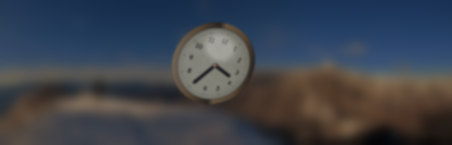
3:35
